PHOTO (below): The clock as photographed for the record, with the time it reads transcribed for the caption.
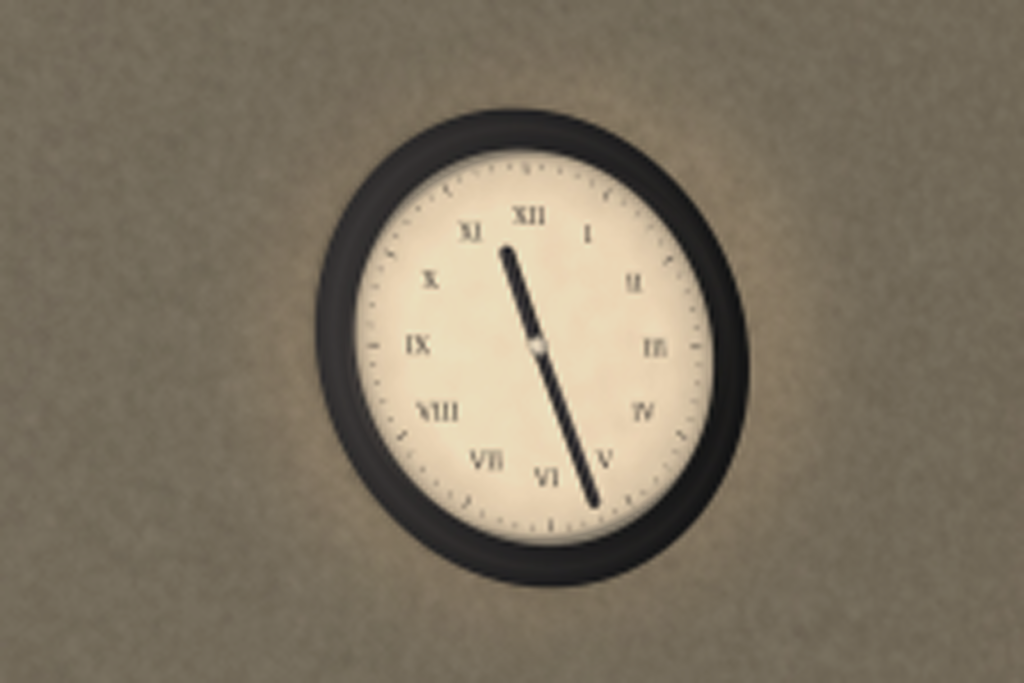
11:27
